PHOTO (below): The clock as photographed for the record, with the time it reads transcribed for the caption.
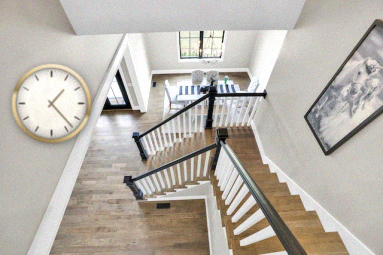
1:23
